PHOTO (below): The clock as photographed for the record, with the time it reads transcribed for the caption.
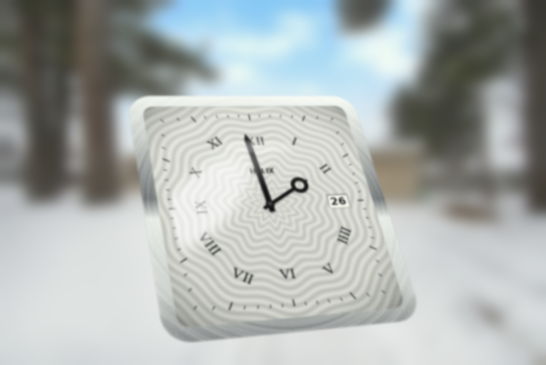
1:59
